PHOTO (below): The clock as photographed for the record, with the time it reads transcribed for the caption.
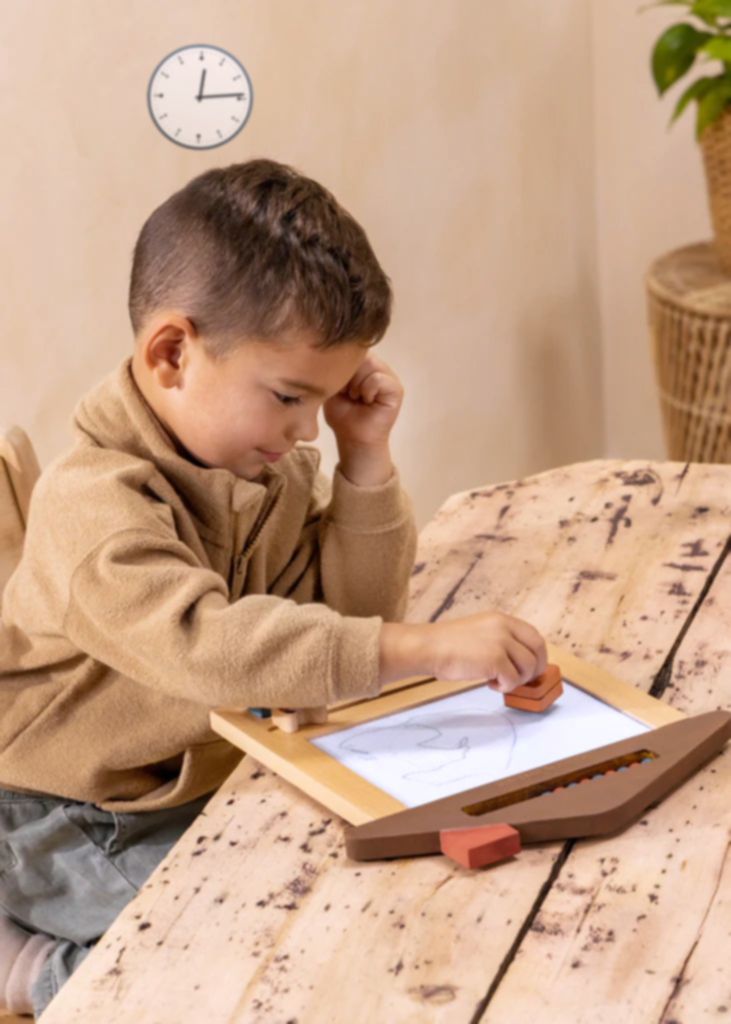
12:14
